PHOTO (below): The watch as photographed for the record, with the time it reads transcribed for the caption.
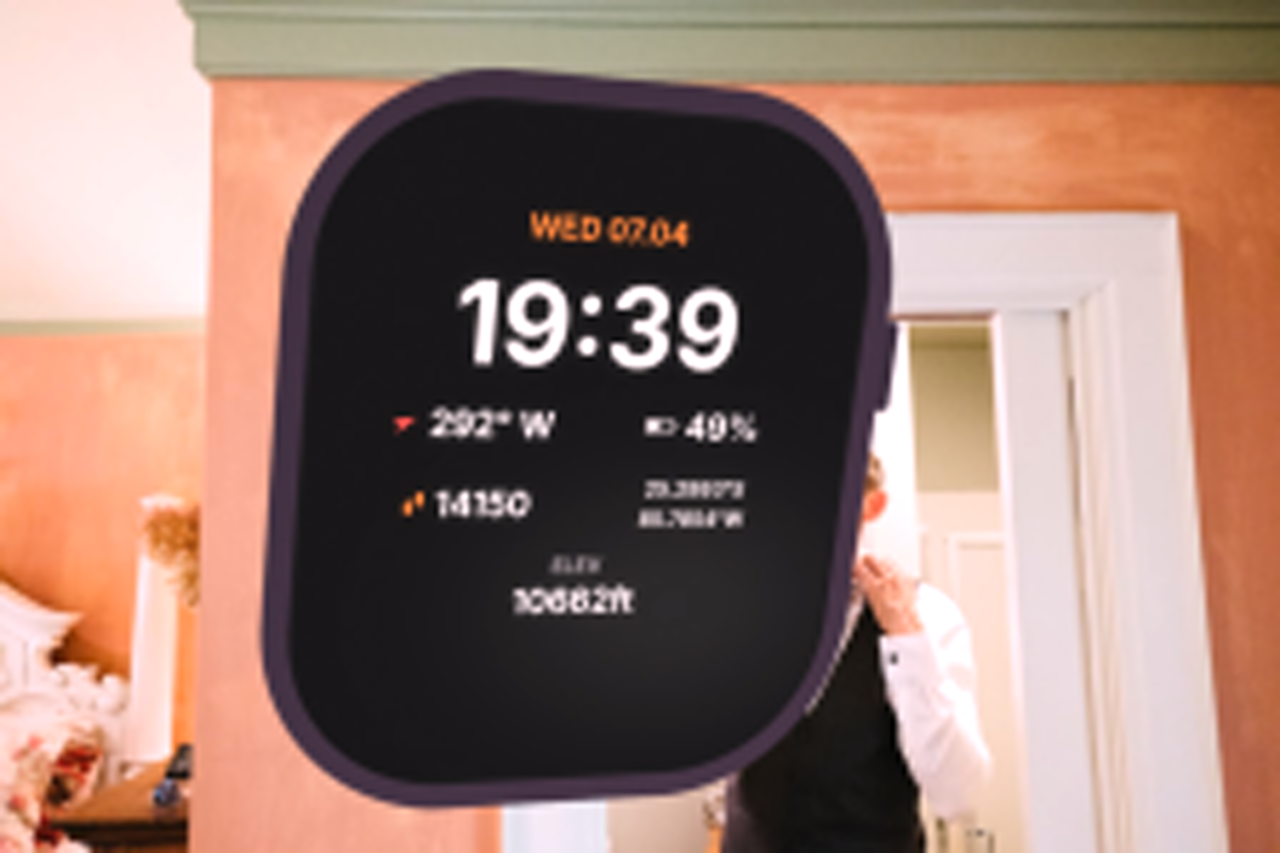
19:39
